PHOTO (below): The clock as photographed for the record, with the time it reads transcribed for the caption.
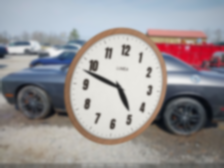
4:48
